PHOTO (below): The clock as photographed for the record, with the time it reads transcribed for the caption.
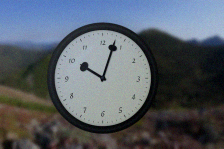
10:03
